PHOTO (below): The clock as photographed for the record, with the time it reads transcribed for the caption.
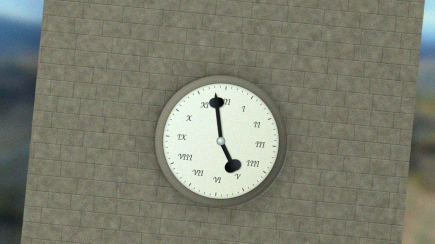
4:58
